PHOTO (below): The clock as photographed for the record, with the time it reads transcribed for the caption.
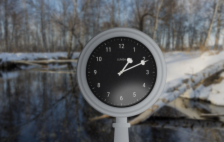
1:11
